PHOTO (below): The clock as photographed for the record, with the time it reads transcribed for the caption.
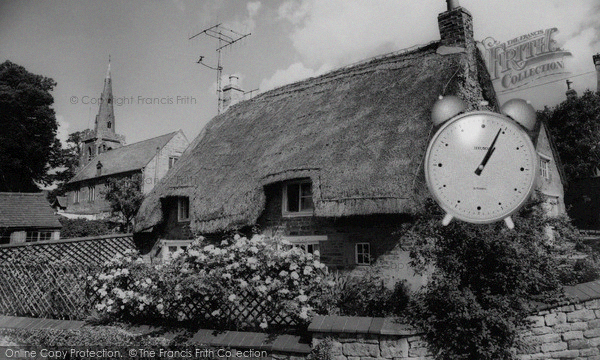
1:04
